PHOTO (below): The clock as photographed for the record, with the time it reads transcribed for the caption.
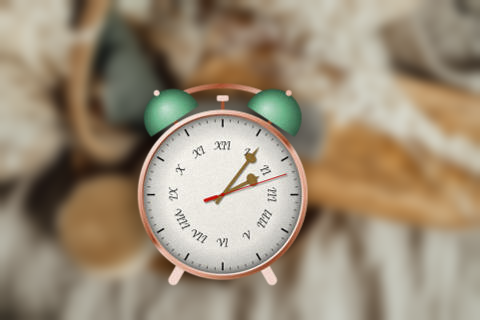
2:06:12
